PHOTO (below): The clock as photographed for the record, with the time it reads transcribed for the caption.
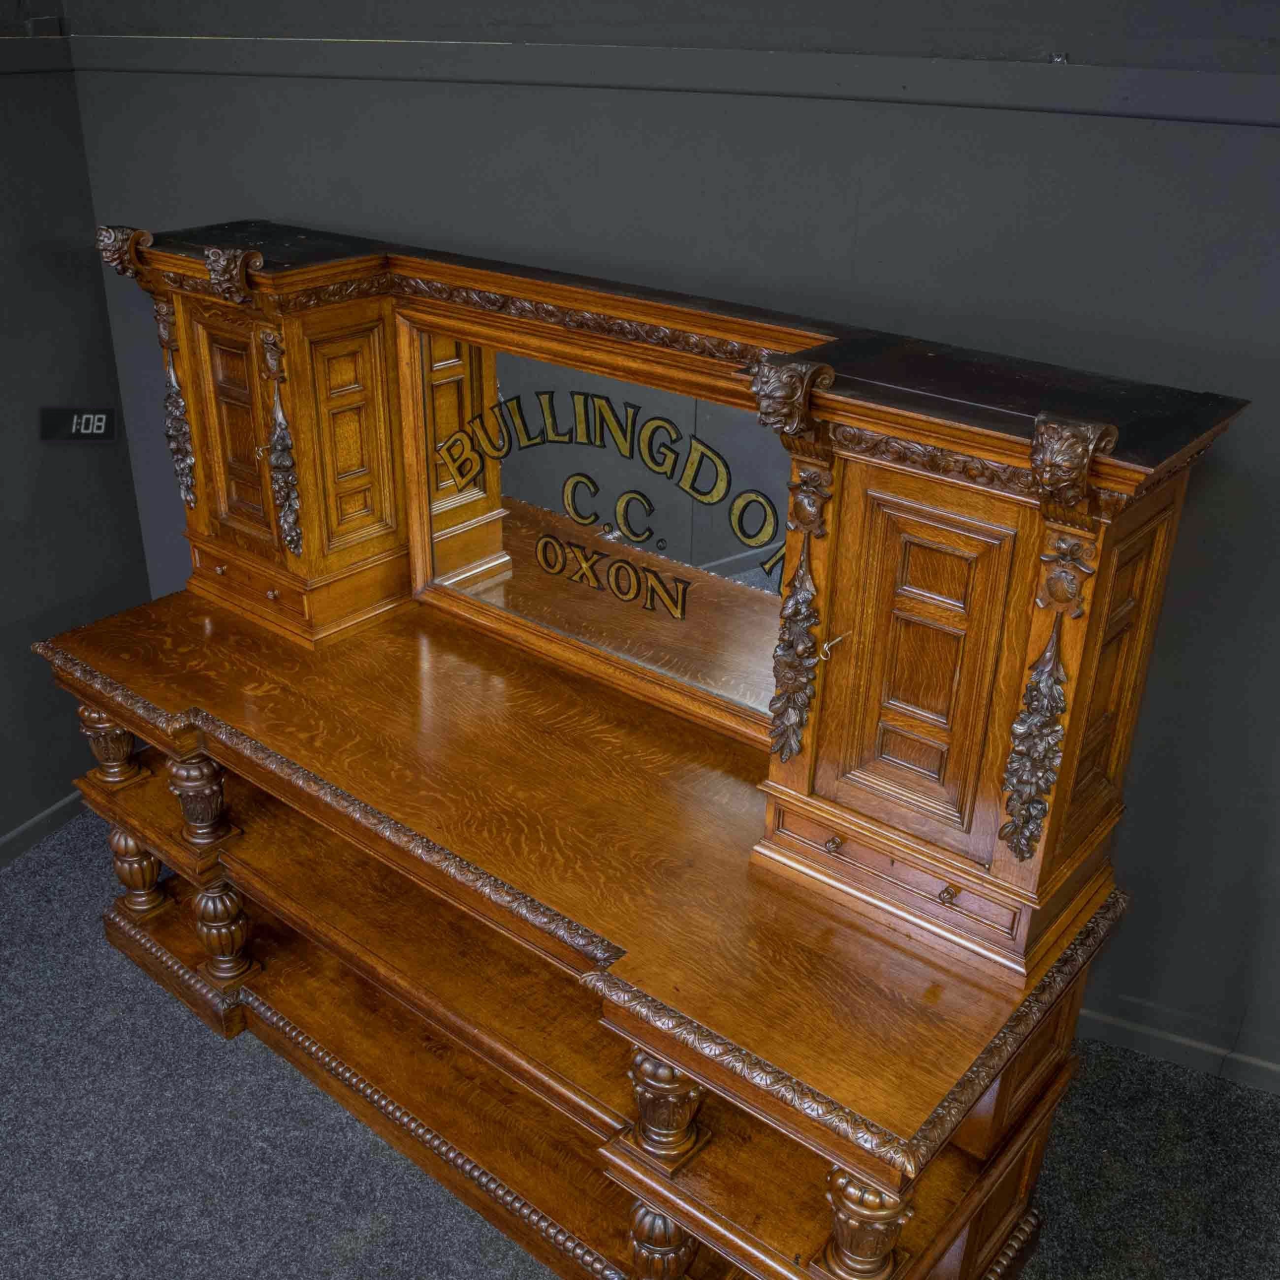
1:08
